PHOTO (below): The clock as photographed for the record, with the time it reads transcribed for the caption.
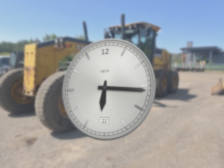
6:16
